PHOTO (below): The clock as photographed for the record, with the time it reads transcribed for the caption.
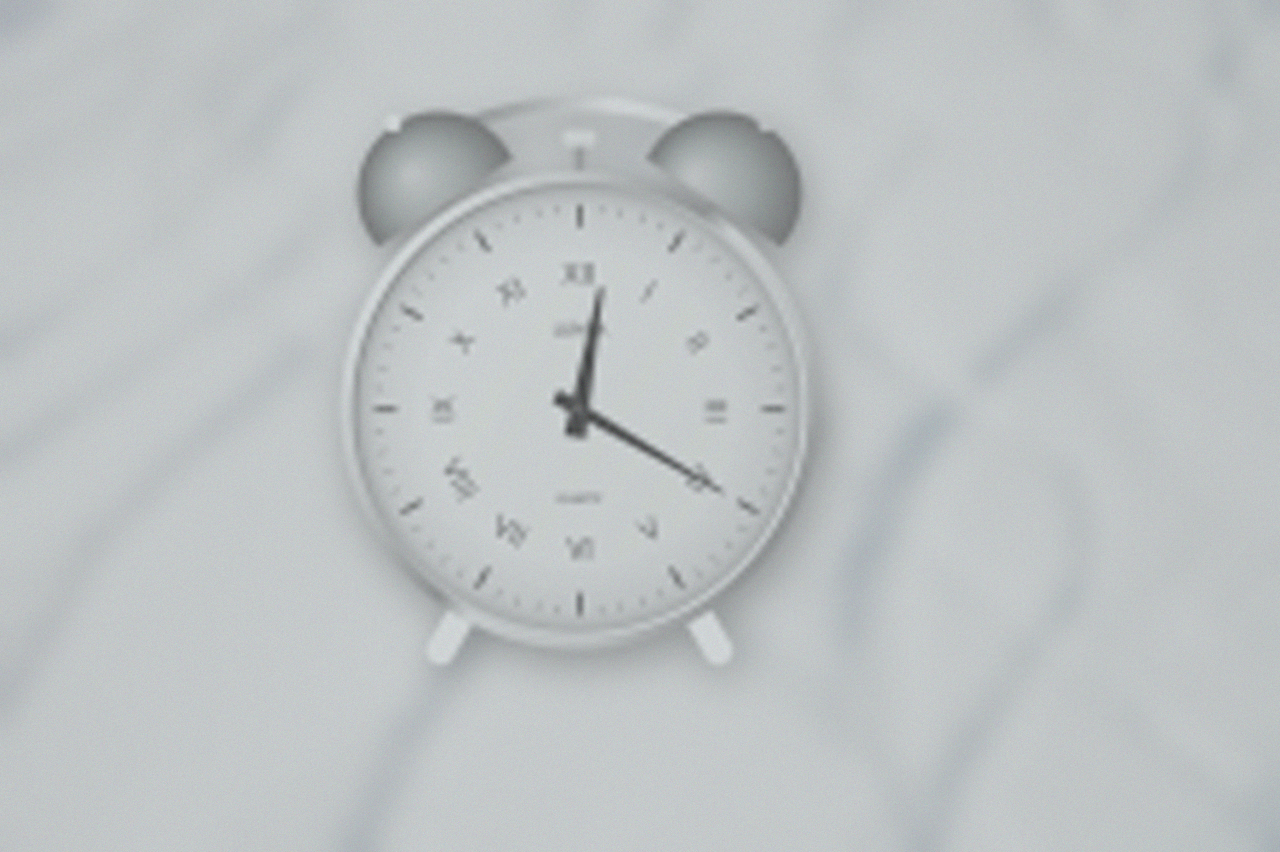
12:20
